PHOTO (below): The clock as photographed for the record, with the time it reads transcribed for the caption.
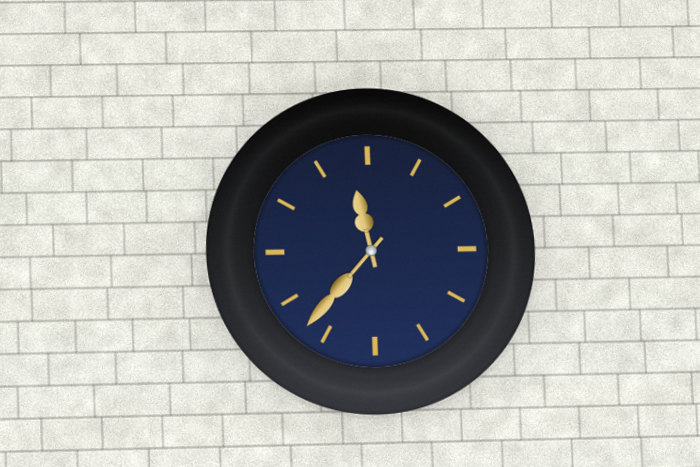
11:37
